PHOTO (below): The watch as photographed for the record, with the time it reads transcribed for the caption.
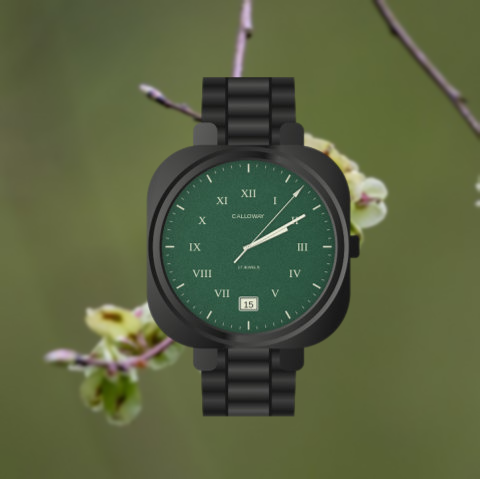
2:10:07
